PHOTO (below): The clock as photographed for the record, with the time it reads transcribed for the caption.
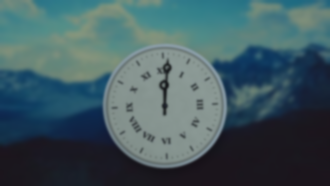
12:01
